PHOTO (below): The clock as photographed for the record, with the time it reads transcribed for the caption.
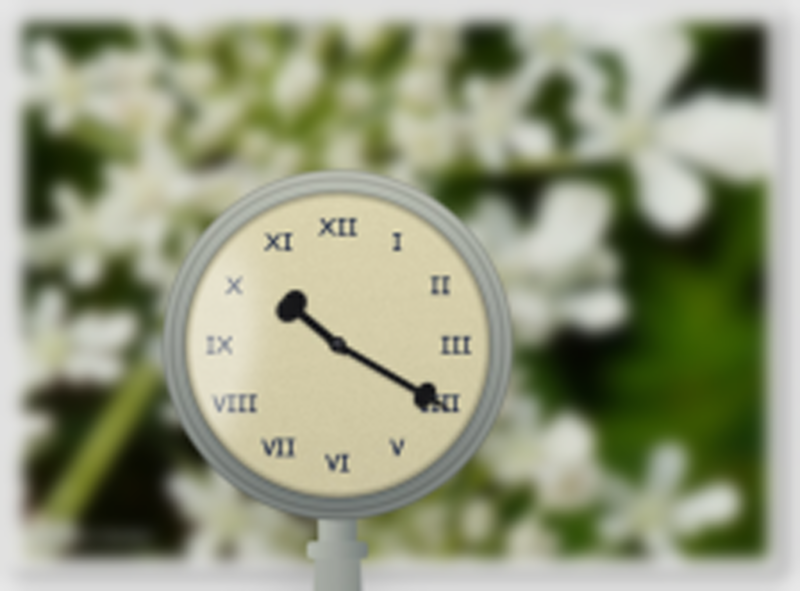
10:20
